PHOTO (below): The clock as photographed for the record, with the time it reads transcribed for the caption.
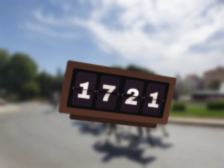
17:21
